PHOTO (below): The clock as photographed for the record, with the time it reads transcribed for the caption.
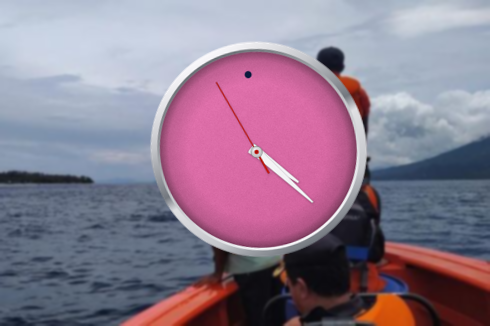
4:22:56
